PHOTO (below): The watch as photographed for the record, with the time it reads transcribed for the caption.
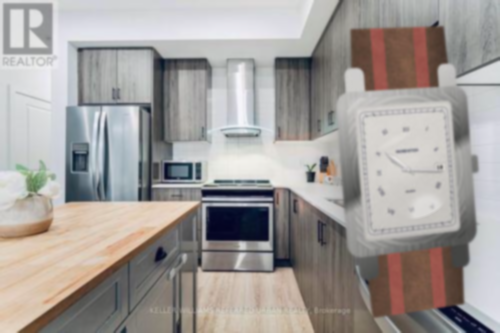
10:16
